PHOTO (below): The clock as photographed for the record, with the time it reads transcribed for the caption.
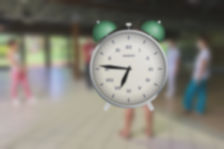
6:46
